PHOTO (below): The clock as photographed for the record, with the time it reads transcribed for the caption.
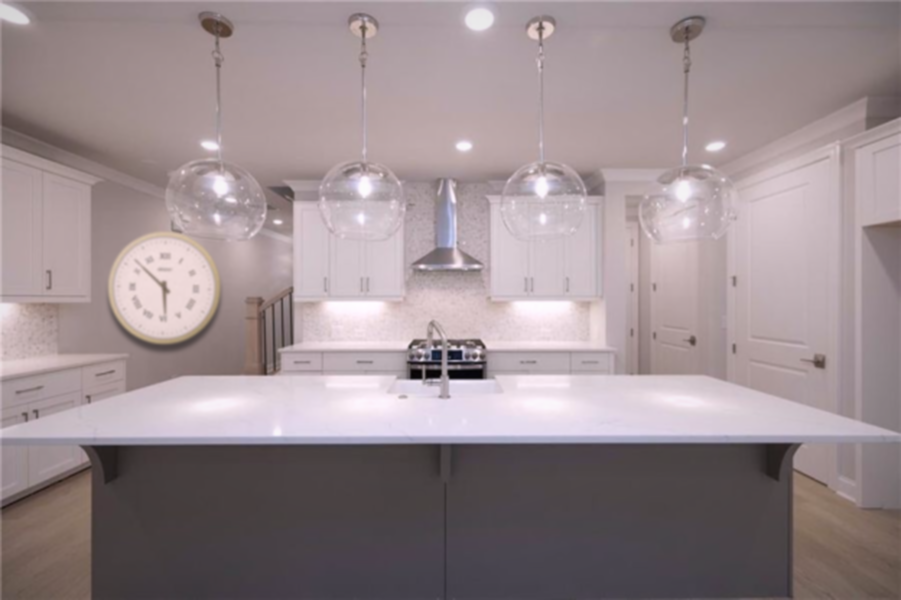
5:52
